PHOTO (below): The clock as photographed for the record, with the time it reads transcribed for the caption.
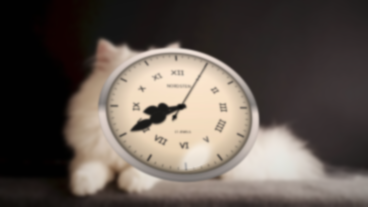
8:40:05
